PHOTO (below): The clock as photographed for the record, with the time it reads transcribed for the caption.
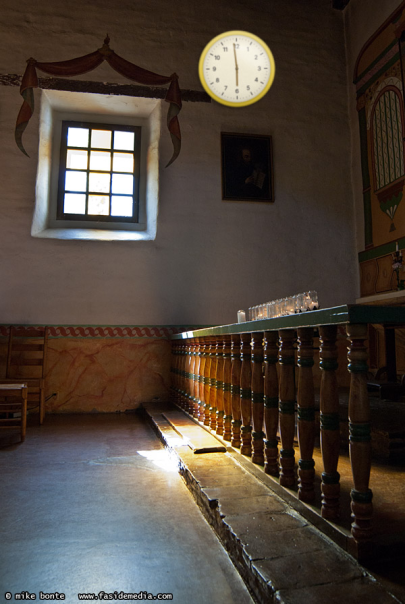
5:59
